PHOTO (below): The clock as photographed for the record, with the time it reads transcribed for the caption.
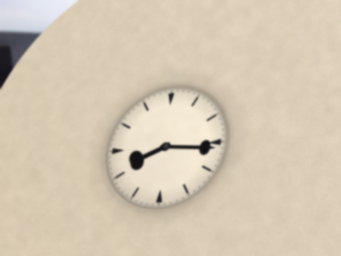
8:16
